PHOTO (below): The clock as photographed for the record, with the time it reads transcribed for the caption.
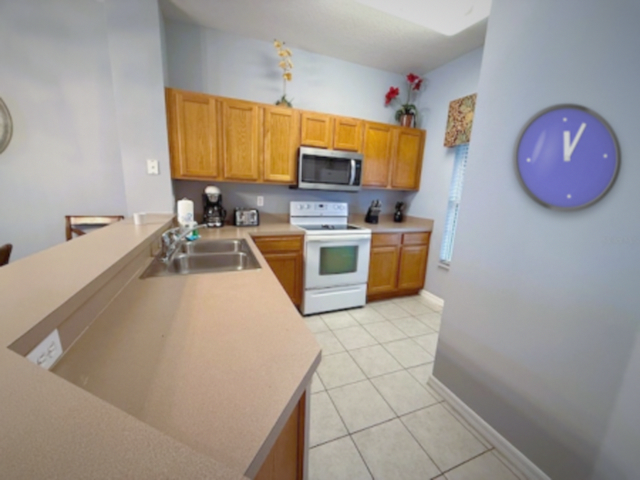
12:05
